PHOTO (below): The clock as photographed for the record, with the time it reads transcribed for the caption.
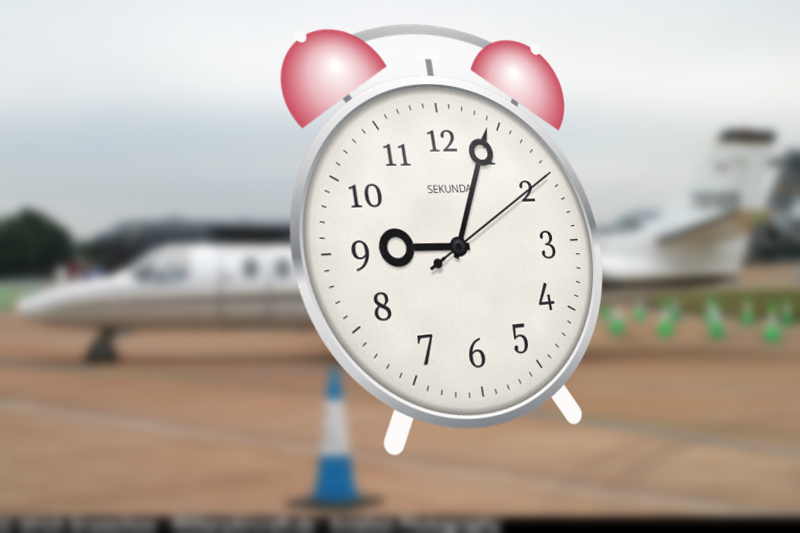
9:04:10
